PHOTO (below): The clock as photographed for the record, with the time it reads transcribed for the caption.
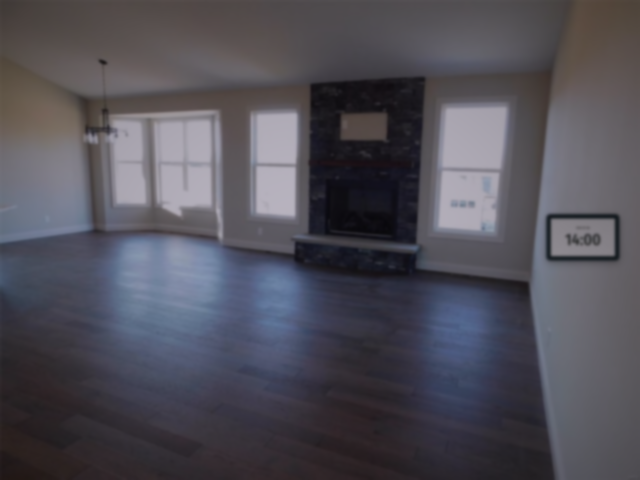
14:00
